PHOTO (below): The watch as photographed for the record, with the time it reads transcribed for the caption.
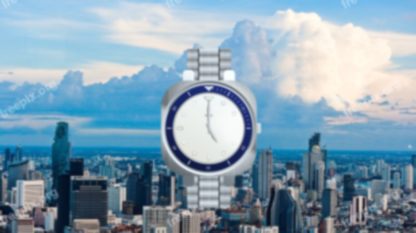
5:00
